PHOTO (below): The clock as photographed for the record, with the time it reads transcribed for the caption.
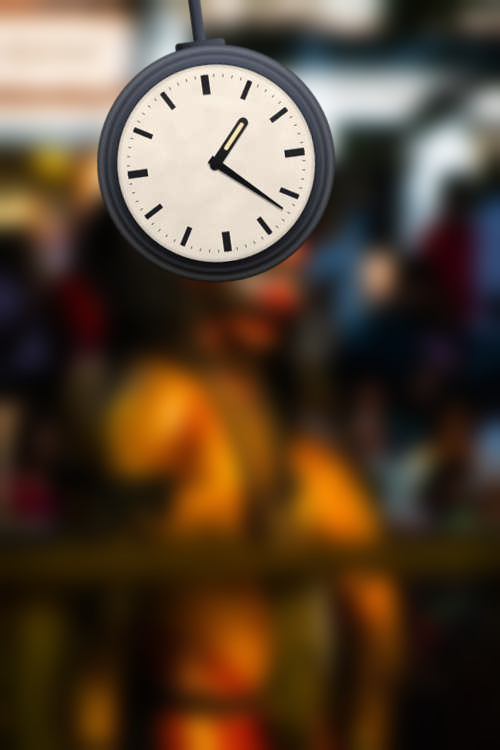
1:22
